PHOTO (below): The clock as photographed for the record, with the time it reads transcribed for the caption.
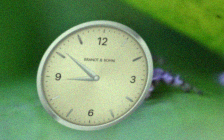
8:51
